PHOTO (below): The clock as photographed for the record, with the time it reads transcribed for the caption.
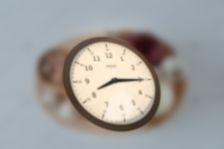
8:15
